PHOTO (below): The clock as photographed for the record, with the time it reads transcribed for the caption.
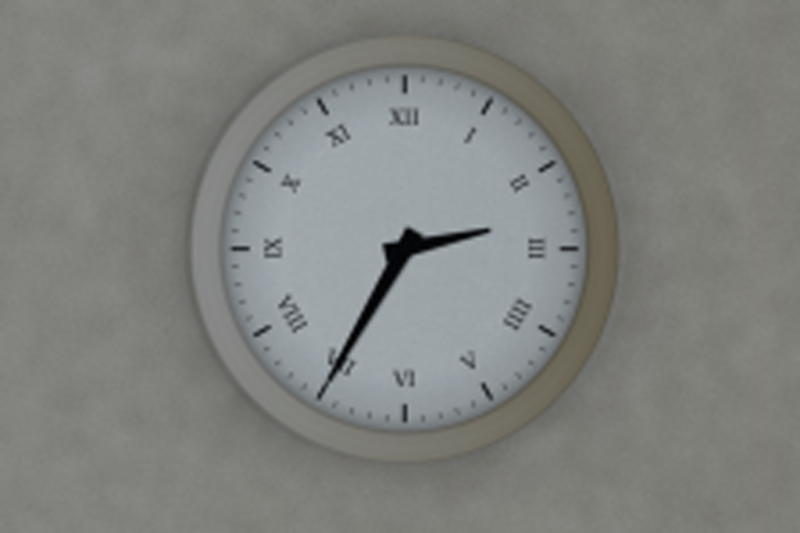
2:35
